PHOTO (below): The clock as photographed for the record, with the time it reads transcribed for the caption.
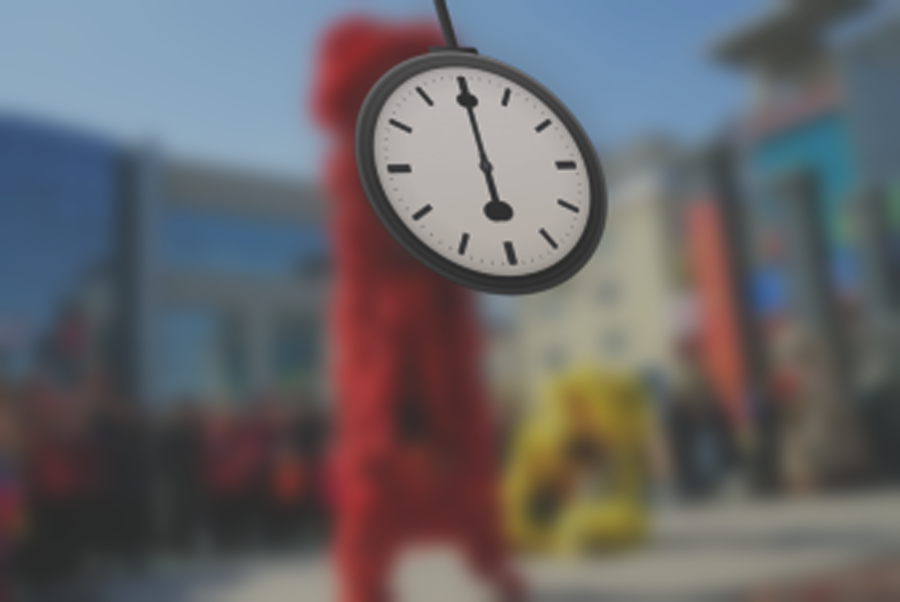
6:00
